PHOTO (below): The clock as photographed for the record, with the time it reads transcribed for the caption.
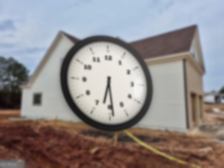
6:29
